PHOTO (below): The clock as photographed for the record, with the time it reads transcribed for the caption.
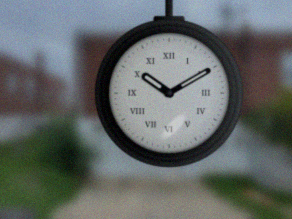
10:10
